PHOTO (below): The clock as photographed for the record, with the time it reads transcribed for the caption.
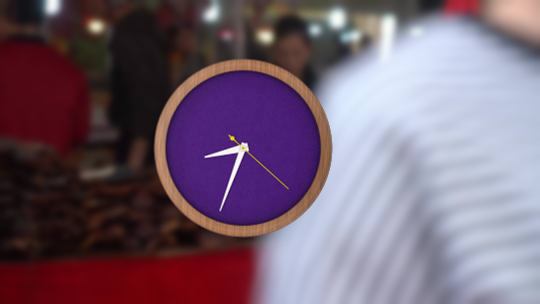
8:33:22
